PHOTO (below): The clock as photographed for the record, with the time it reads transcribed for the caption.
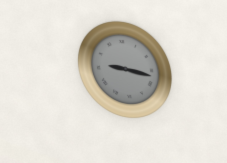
9:17
